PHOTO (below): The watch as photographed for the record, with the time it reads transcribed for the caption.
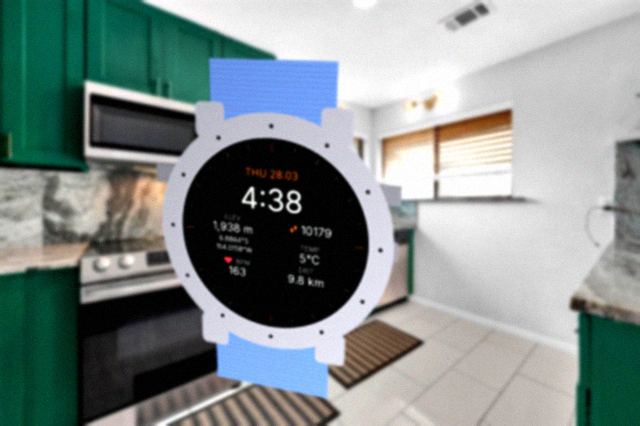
4:38
